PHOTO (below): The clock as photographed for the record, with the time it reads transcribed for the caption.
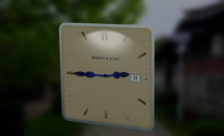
2:45
